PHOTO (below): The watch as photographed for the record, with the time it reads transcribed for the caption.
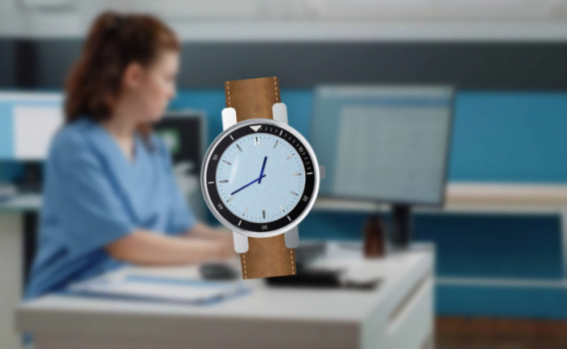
12:41
